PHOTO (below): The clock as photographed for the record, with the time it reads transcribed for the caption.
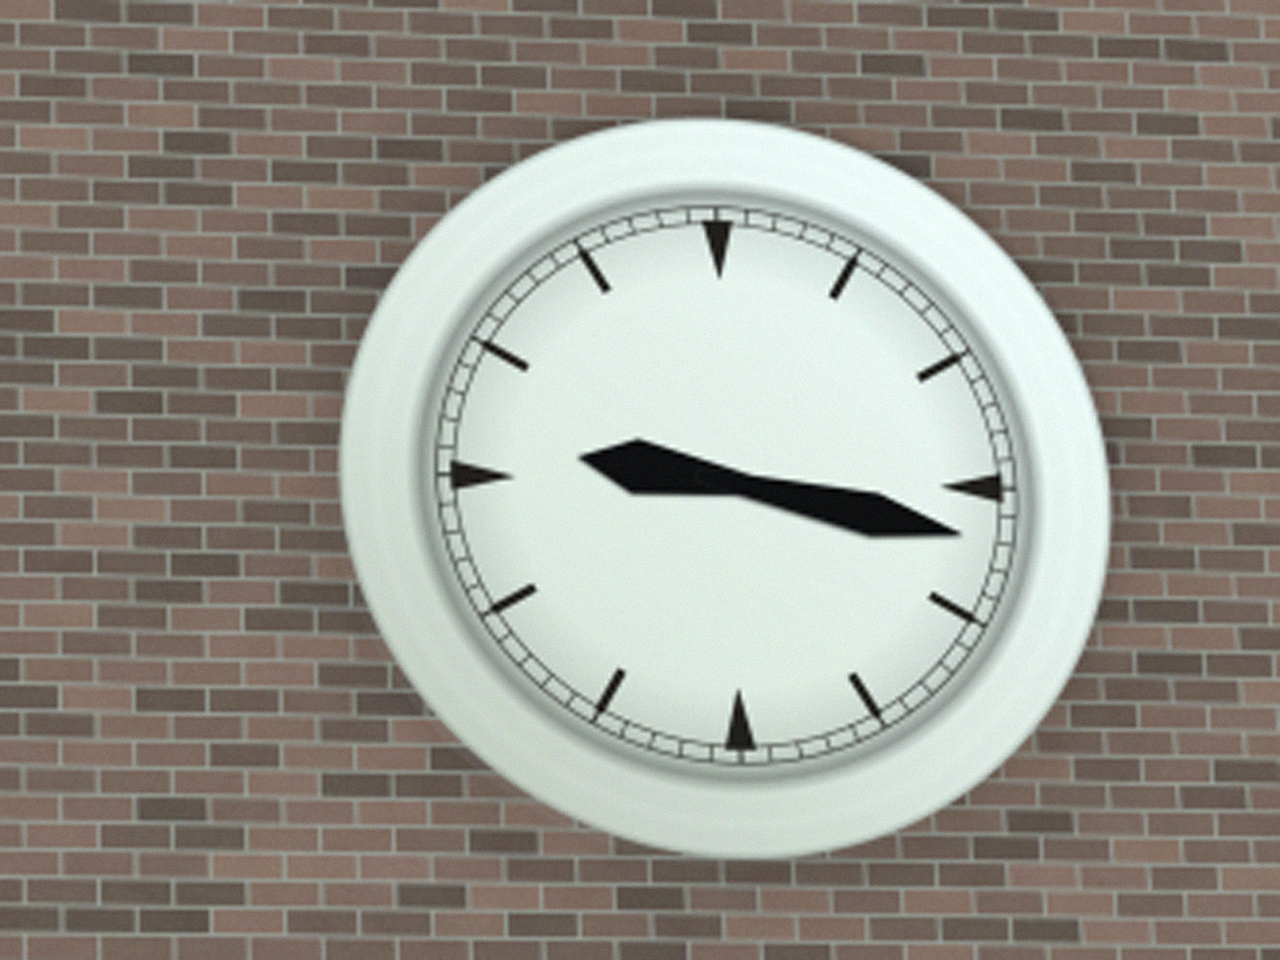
9:17
